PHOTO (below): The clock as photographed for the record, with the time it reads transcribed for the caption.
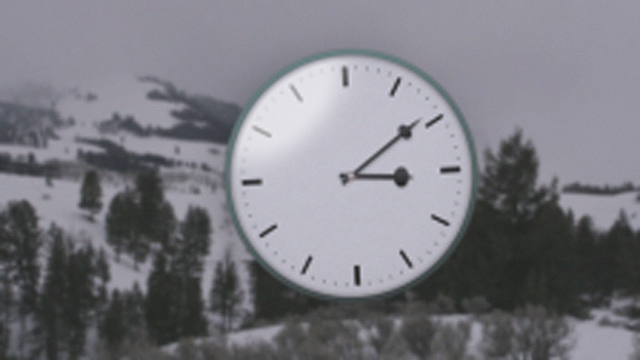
3:09
